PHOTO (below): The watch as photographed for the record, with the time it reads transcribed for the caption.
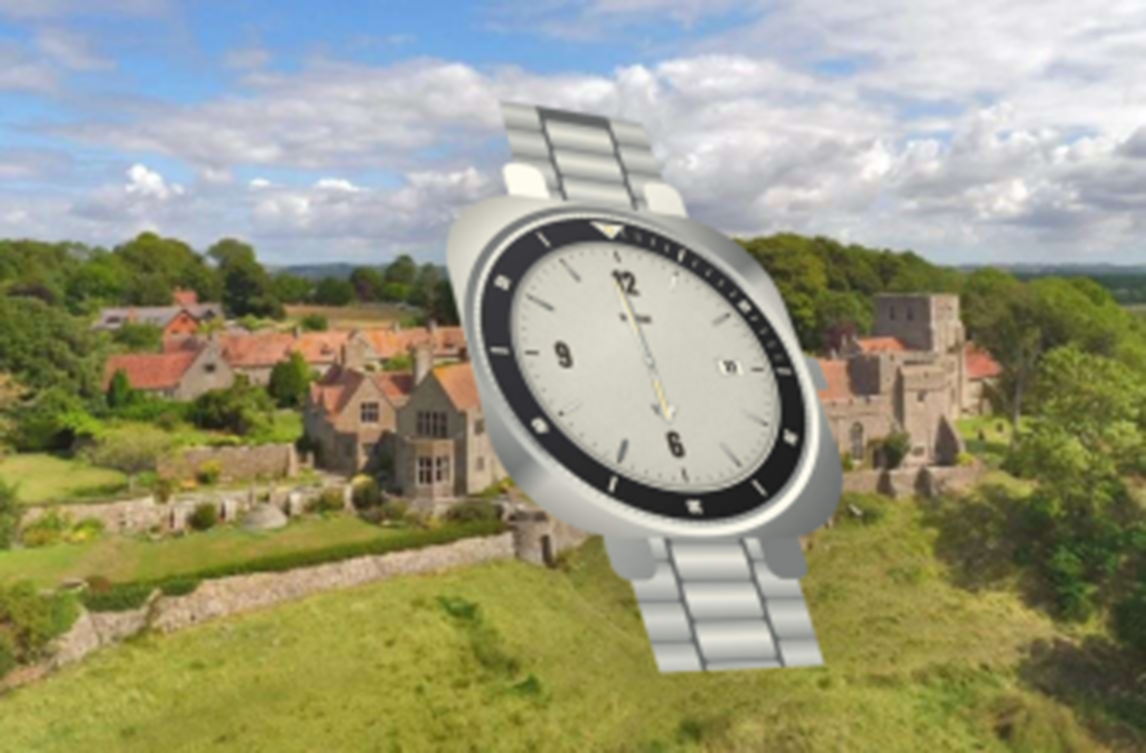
5:59
